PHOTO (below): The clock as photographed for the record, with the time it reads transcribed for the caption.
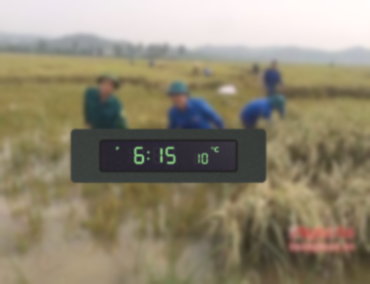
6:15
